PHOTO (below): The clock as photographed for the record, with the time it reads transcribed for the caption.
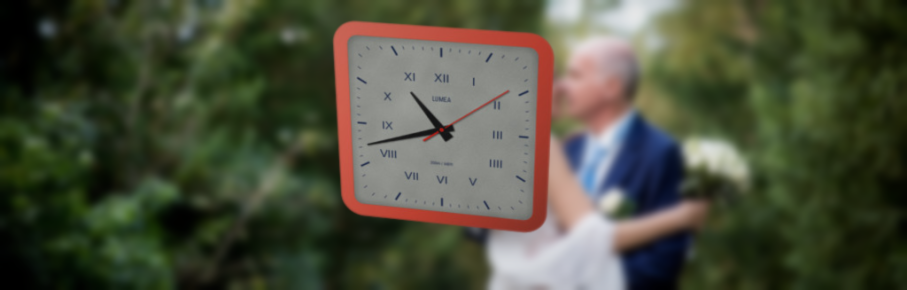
10:42:09
